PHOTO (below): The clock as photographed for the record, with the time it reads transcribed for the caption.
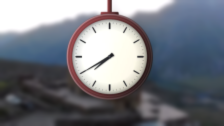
7:40
